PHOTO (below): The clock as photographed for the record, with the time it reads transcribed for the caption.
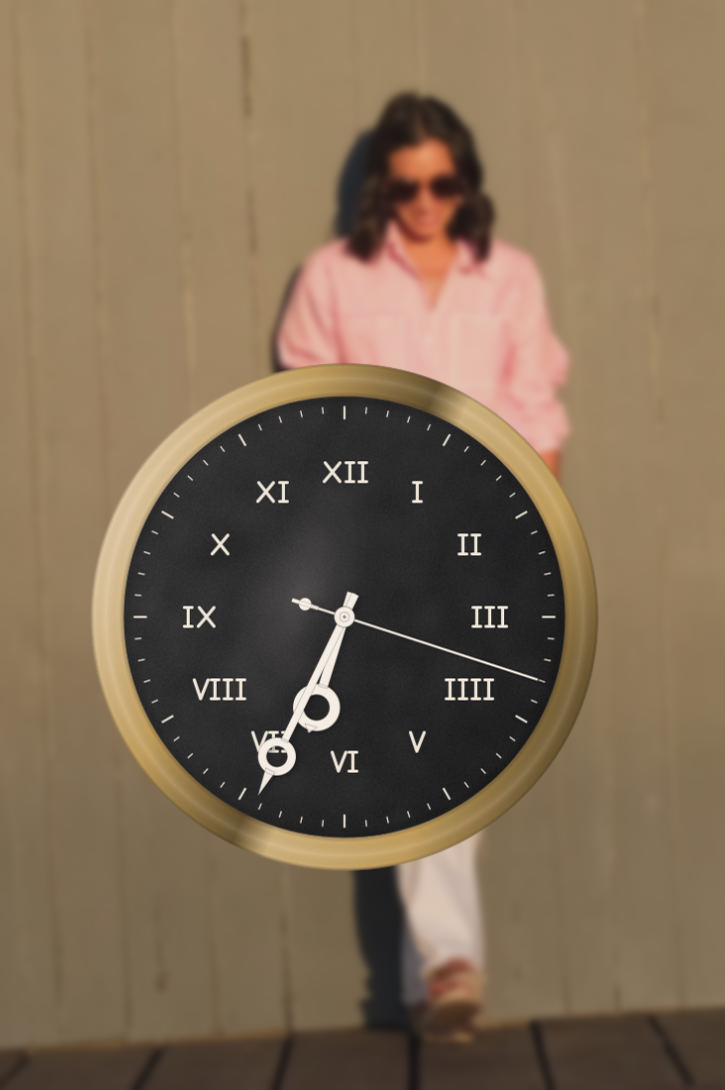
6:34:18
